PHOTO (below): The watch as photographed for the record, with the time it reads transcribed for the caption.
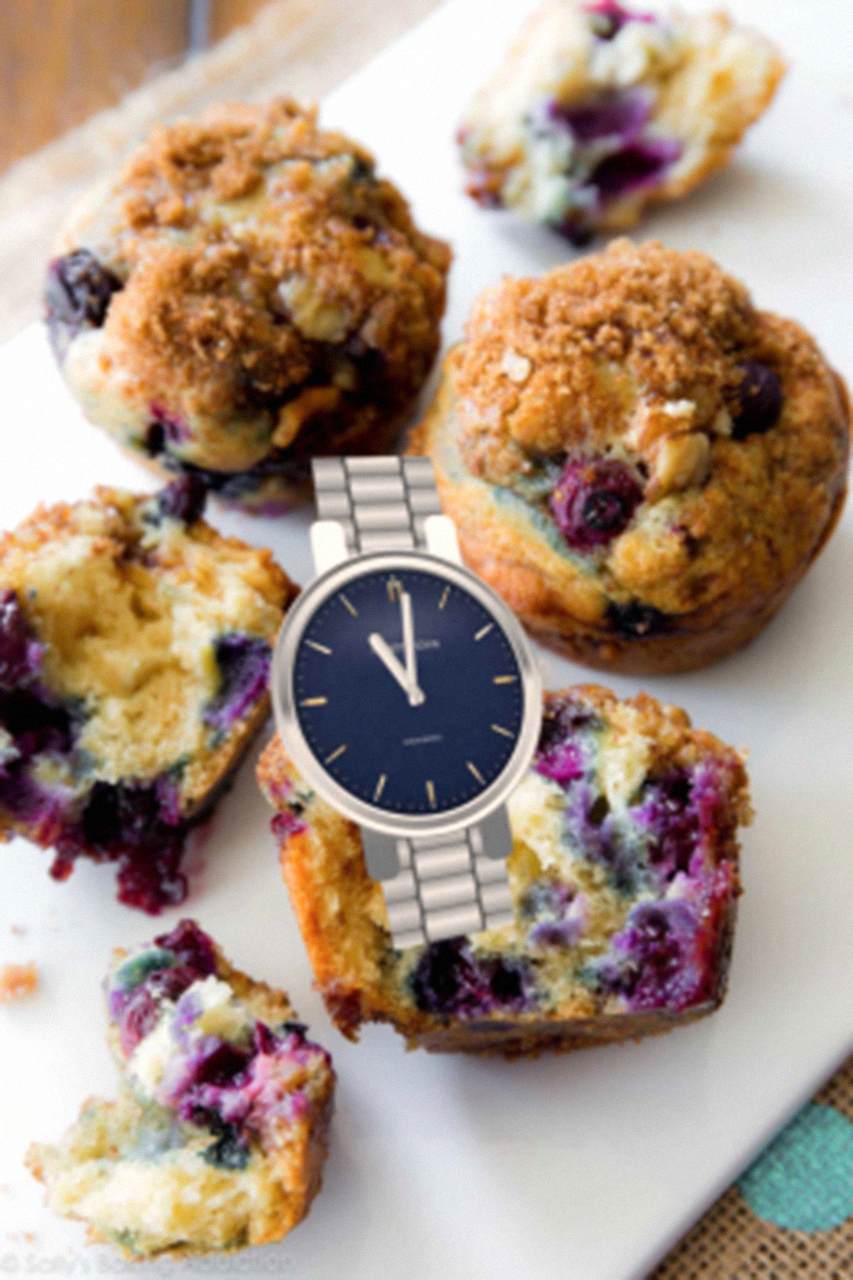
11:01
